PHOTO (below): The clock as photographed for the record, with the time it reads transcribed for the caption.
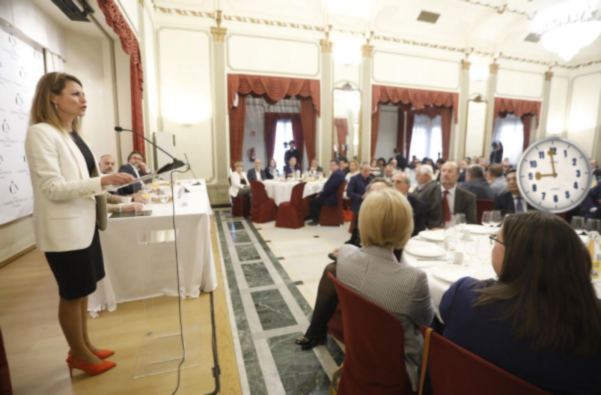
8:59
